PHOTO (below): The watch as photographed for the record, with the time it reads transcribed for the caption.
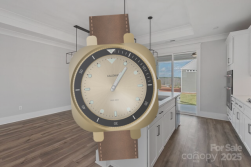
1:06
